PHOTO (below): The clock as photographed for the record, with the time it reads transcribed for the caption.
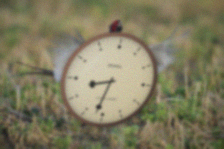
8:32
